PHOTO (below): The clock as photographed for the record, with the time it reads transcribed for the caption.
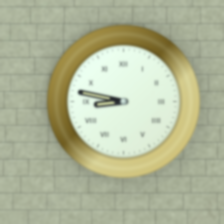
8:47
